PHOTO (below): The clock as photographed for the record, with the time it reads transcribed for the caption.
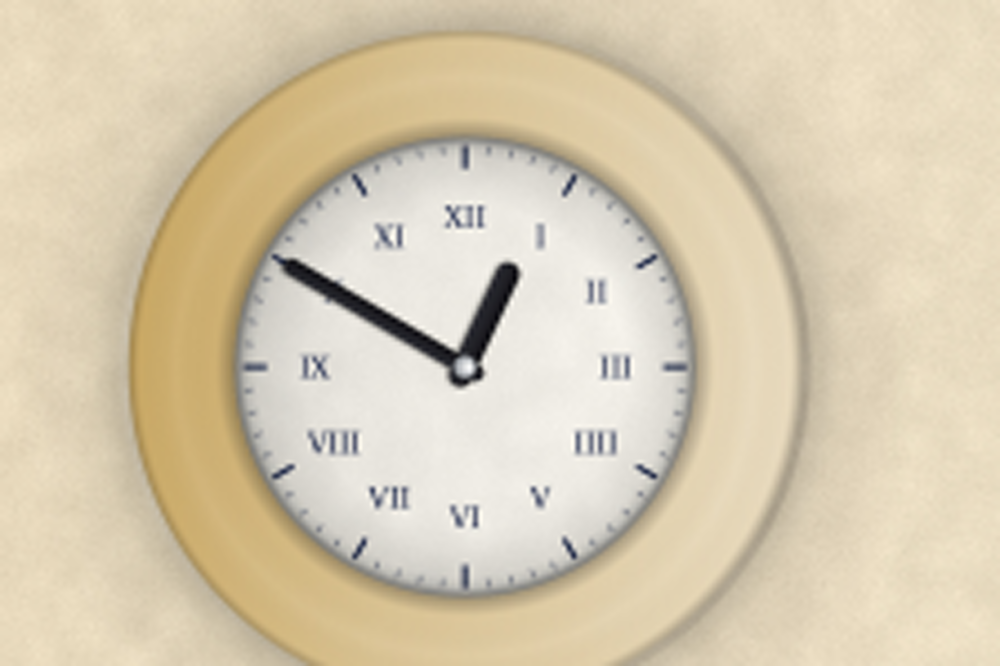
12:50
